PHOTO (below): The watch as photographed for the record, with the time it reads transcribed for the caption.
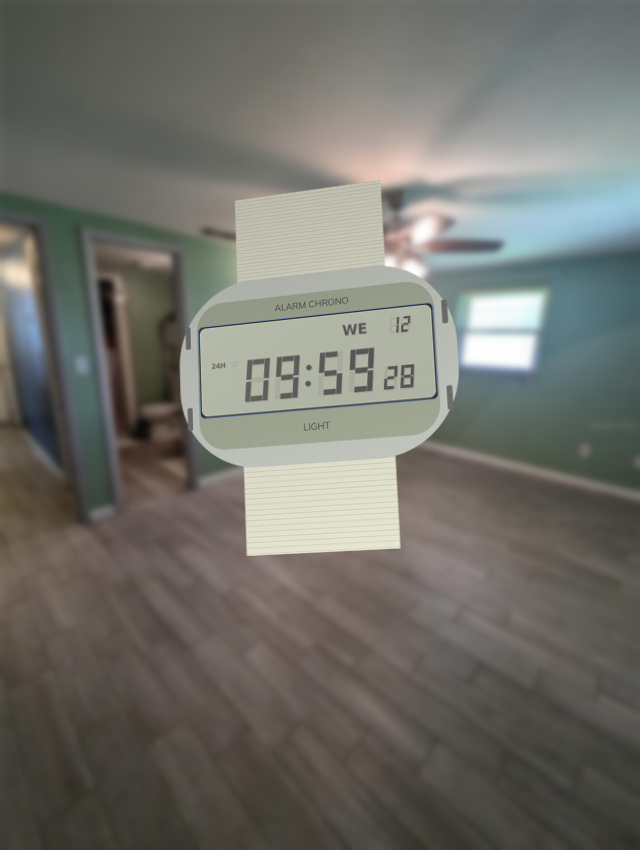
9:59:28
